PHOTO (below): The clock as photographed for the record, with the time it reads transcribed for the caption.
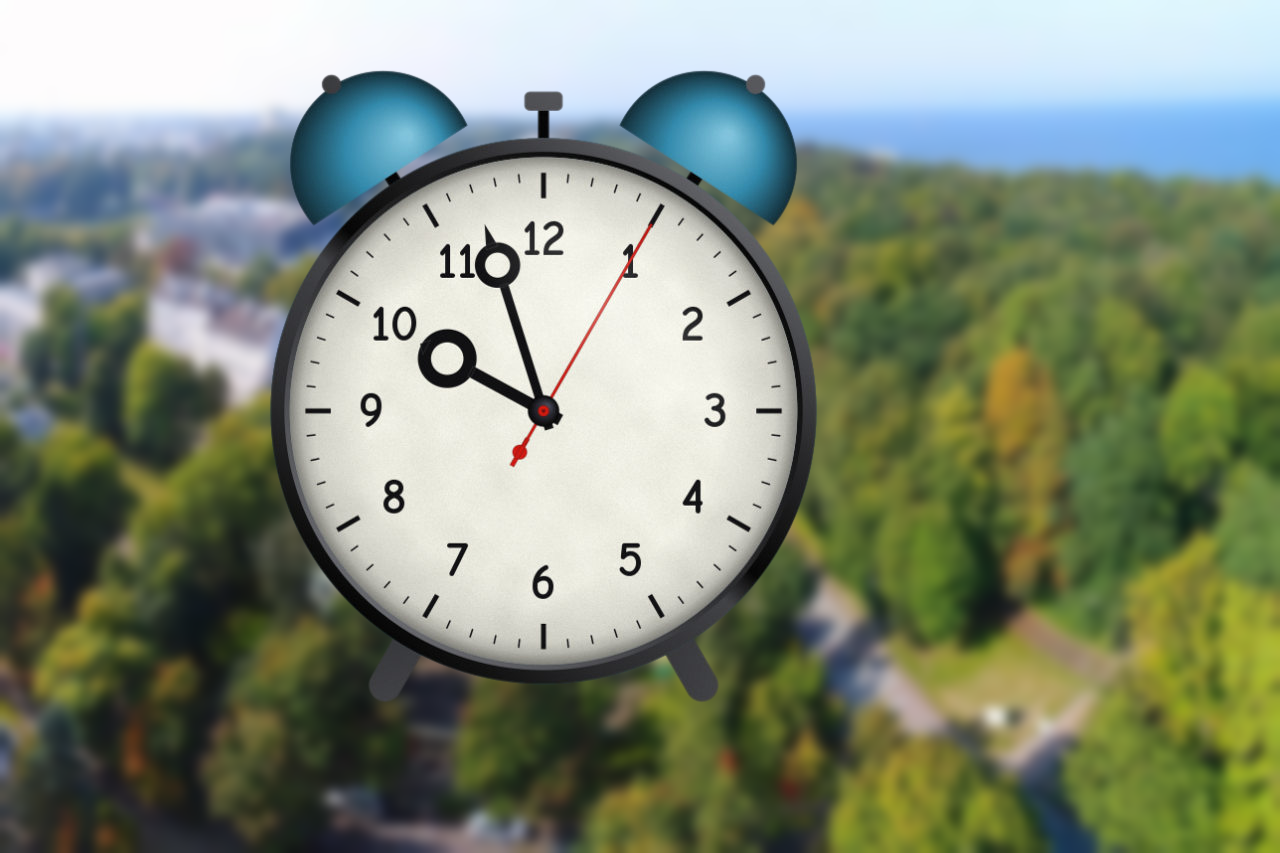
9:57:05
